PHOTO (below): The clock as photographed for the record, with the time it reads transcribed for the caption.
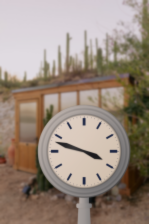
3:48
